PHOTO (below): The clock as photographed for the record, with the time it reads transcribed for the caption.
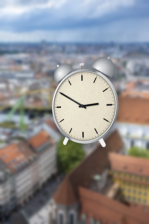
2:50
